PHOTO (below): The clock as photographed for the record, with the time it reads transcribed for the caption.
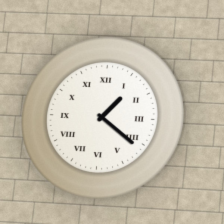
1:21
